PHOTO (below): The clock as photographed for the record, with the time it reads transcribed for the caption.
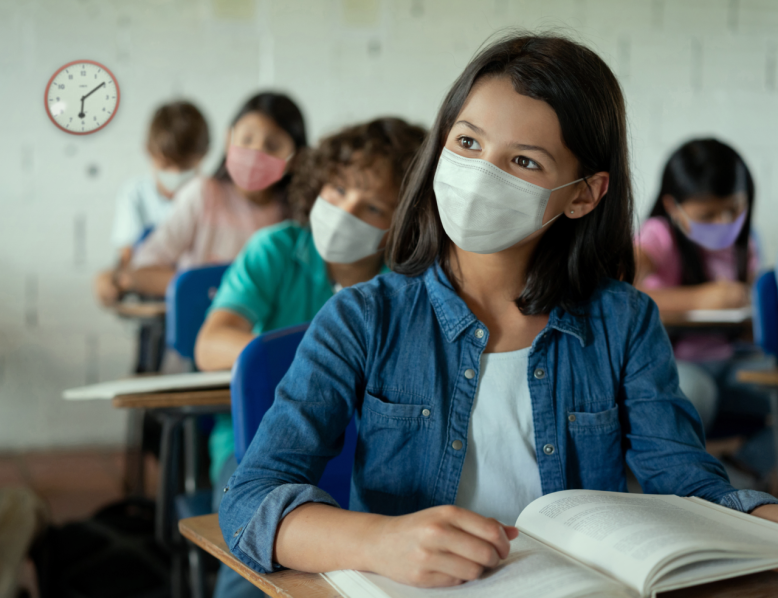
6:09
